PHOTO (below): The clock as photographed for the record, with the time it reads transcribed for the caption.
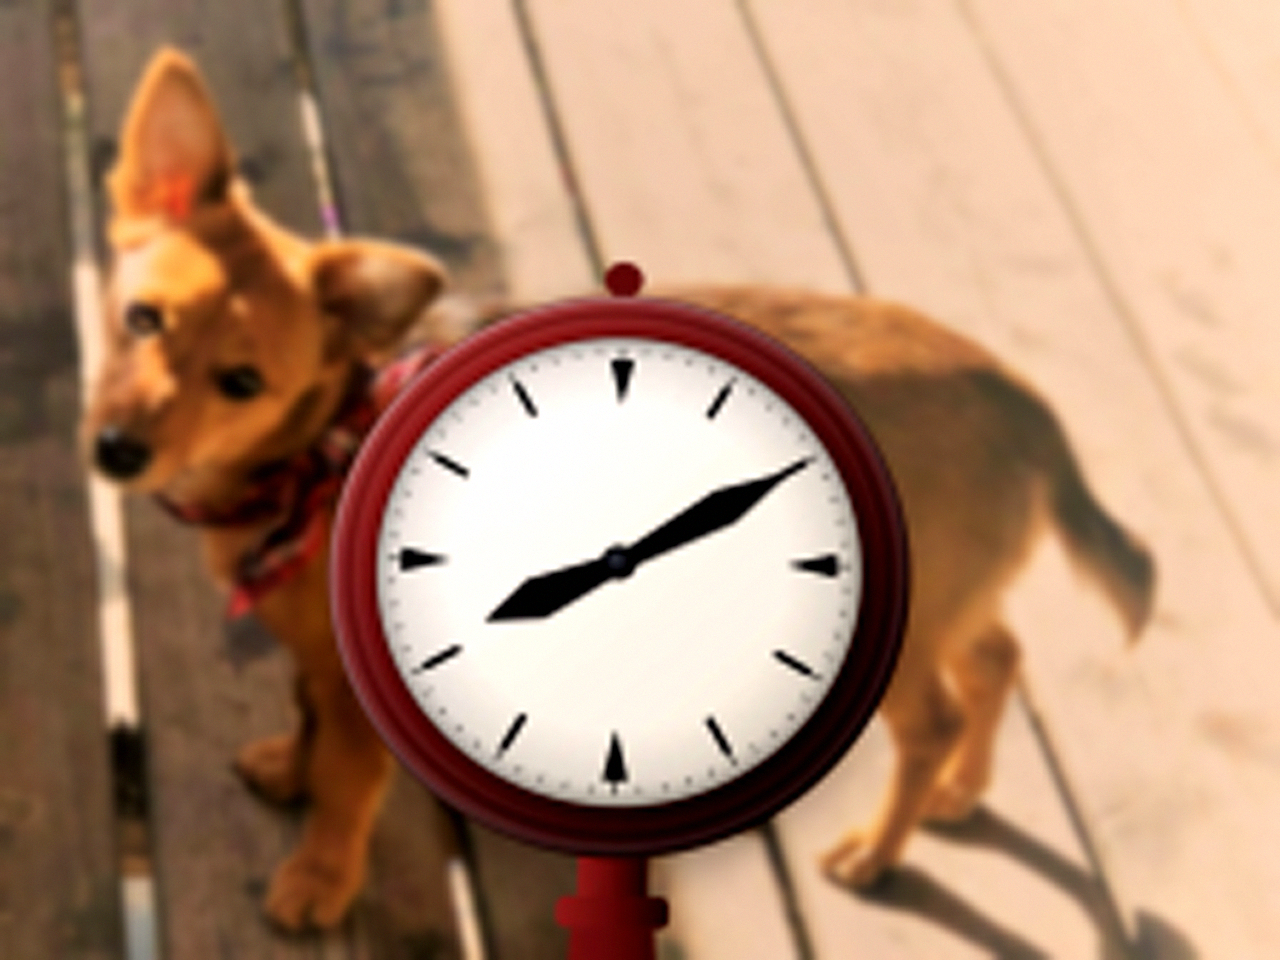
8:10
